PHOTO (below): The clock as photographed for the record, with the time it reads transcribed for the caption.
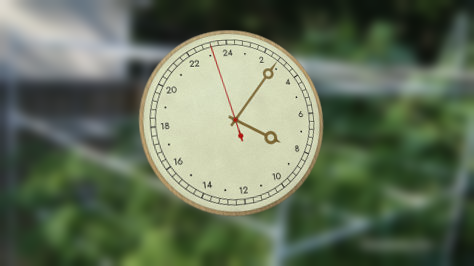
8:06:58
